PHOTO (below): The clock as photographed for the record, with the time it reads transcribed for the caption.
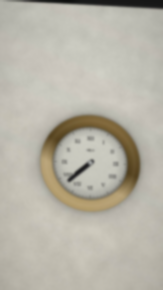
7:38
